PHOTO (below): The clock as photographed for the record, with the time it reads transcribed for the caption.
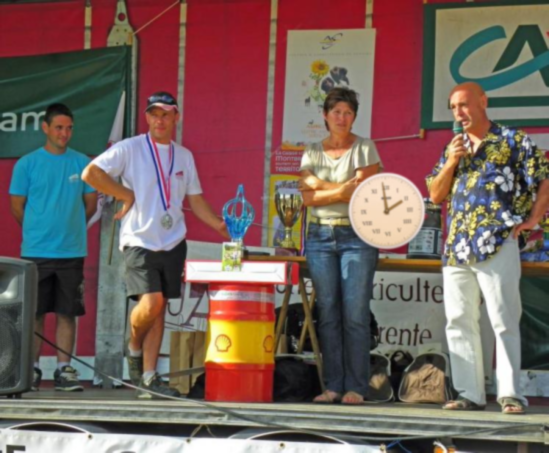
1:59
